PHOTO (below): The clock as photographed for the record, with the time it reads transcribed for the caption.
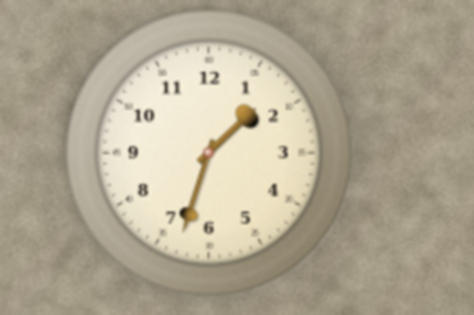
1:33
